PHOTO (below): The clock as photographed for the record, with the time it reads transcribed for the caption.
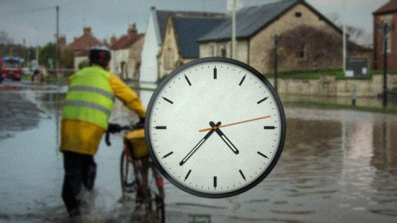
4:37:13
